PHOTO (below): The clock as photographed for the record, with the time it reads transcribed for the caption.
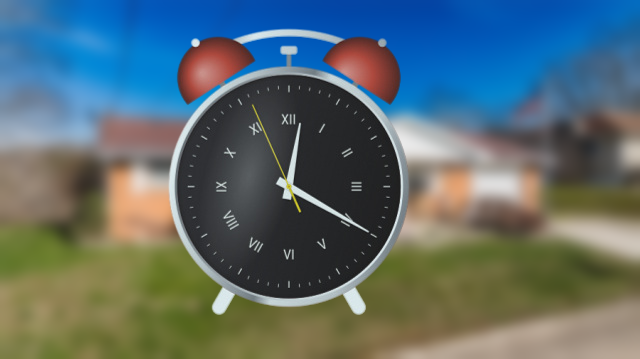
12:19:56
